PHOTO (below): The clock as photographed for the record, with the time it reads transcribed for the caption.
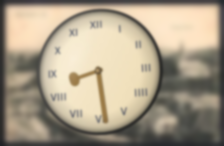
8:29
